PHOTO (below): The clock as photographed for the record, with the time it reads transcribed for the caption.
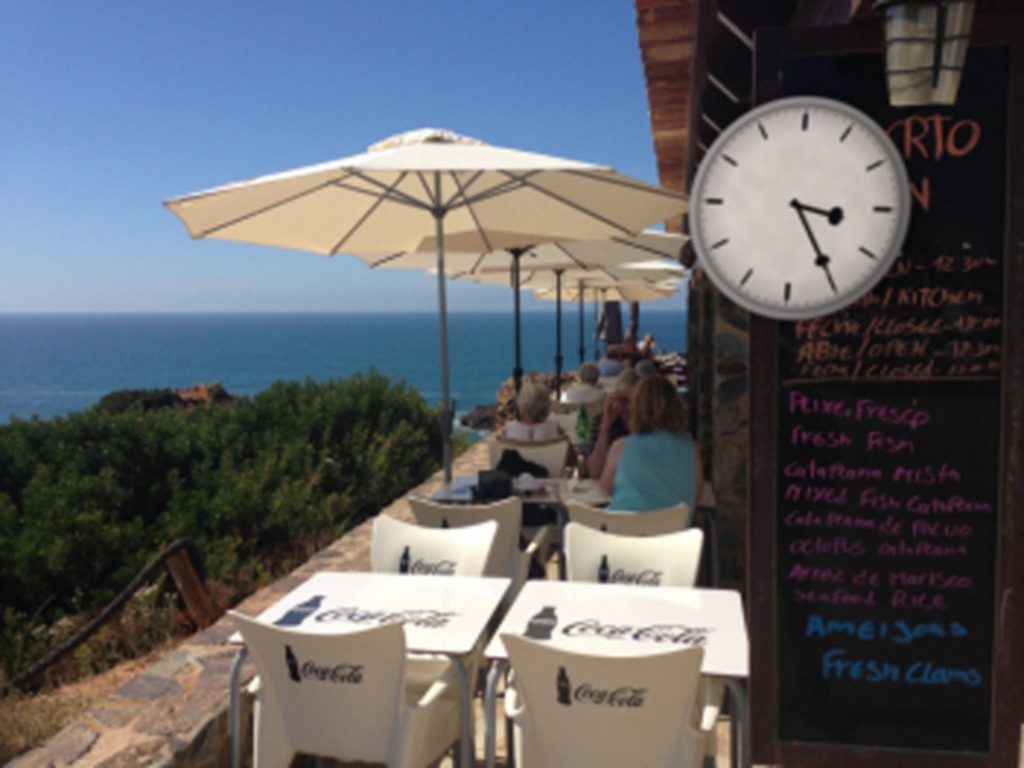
3:25
